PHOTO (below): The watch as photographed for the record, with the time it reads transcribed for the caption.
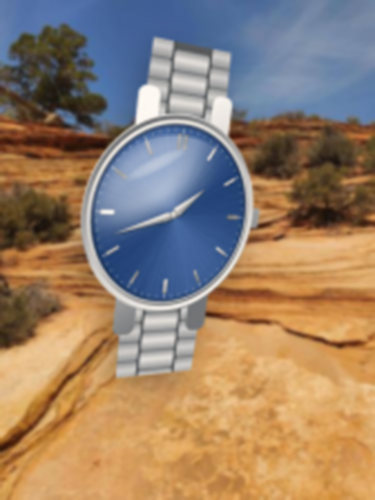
1:42
